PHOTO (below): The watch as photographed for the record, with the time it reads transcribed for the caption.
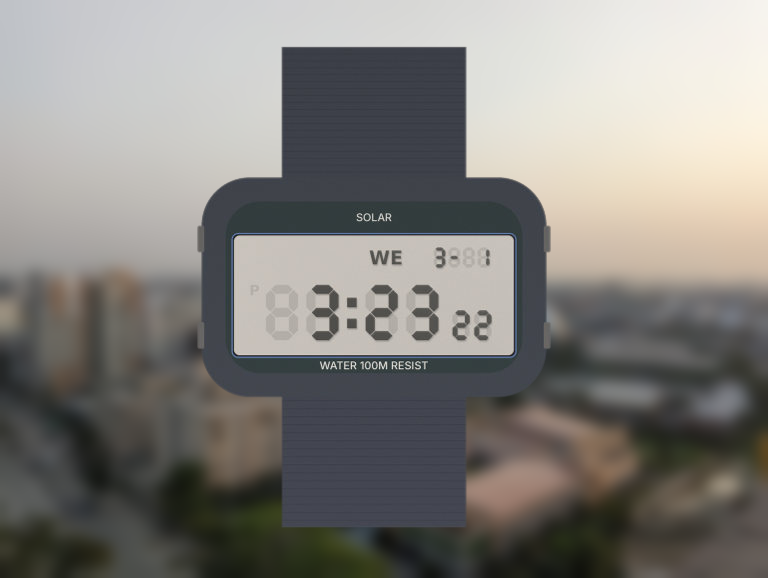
3:23:22
